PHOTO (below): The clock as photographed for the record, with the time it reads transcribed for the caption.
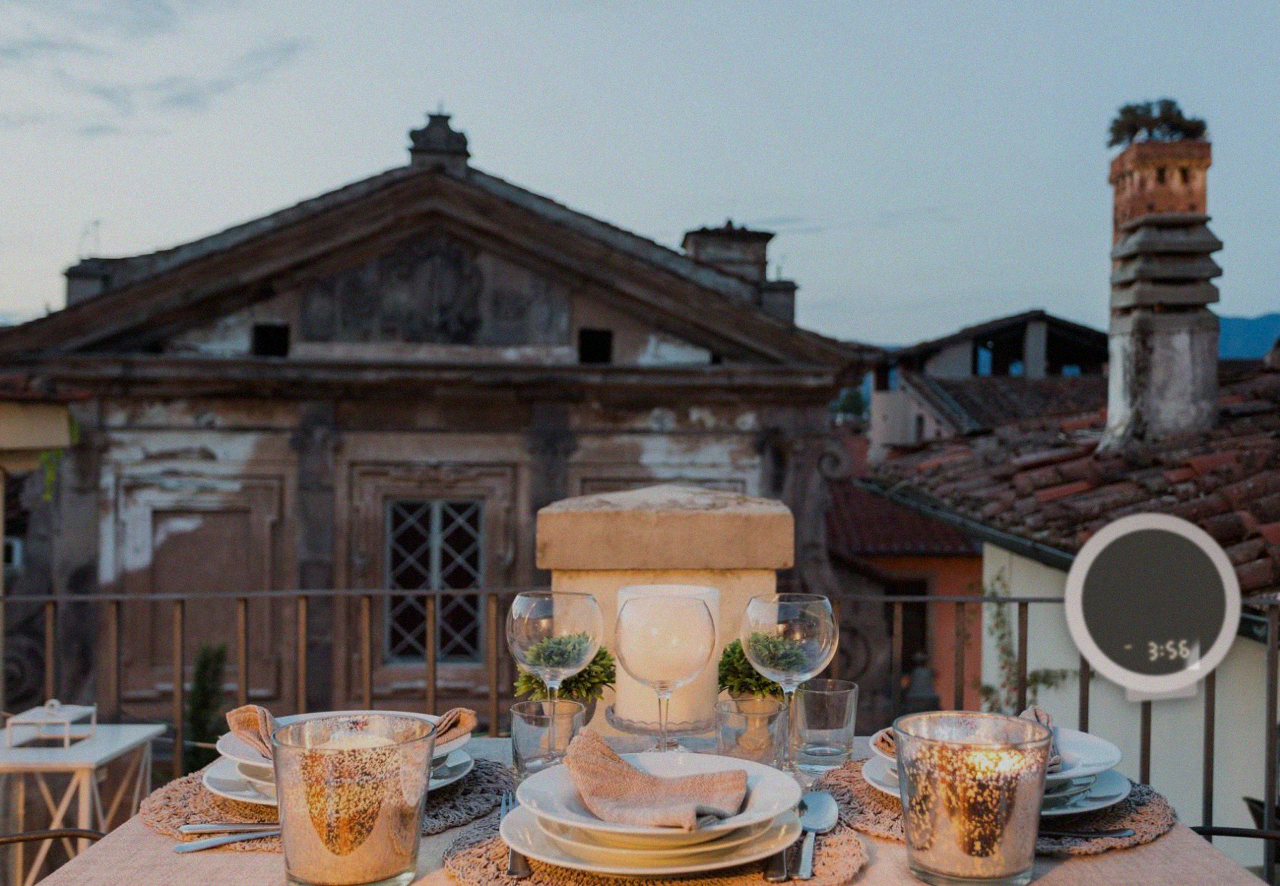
3:56
